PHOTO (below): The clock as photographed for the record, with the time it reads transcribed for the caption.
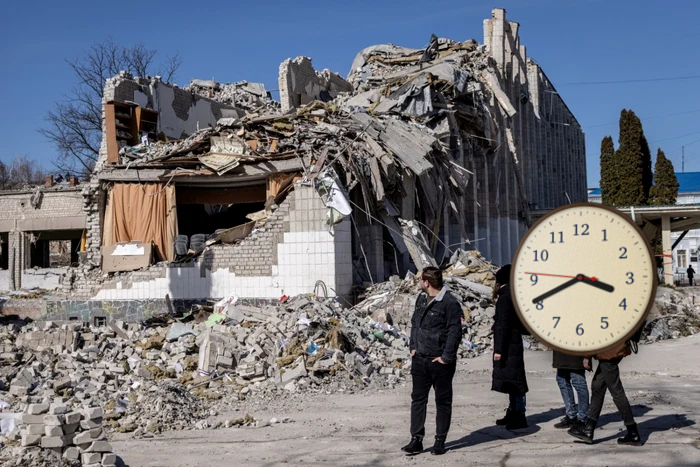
3:40:46
